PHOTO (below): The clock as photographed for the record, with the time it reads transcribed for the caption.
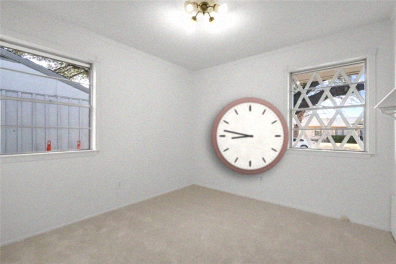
8:47
